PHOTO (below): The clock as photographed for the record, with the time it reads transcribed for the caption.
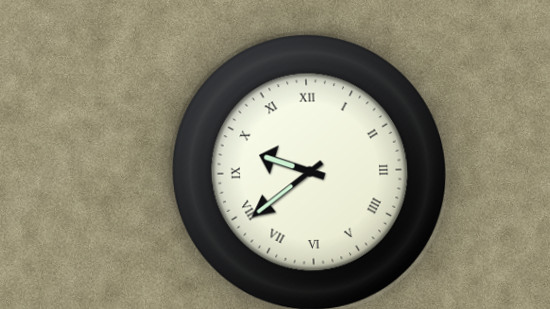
9:39
